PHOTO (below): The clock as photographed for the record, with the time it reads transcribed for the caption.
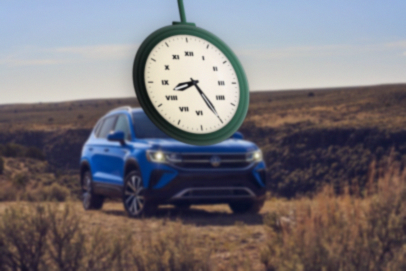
8:25
